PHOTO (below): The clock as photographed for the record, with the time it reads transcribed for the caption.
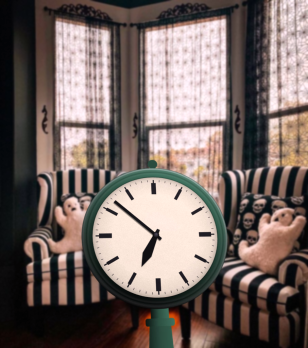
6:52
